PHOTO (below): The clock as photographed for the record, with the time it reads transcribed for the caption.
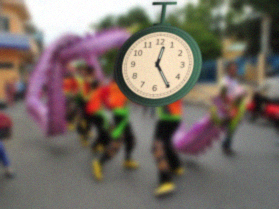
12:25
